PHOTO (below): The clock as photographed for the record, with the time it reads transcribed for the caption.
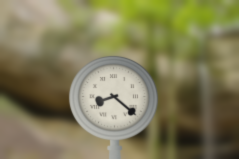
8:22
